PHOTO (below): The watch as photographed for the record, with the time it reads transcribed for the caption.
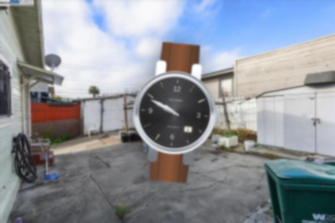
9:49
